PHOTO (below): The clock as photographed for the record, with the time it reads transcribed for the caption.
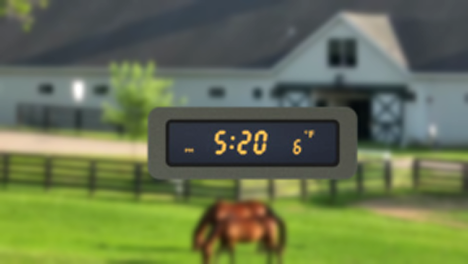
5:20
